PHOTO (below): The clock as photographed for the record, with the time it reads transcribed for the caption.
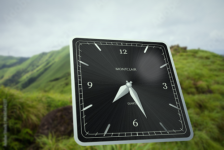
7:27
